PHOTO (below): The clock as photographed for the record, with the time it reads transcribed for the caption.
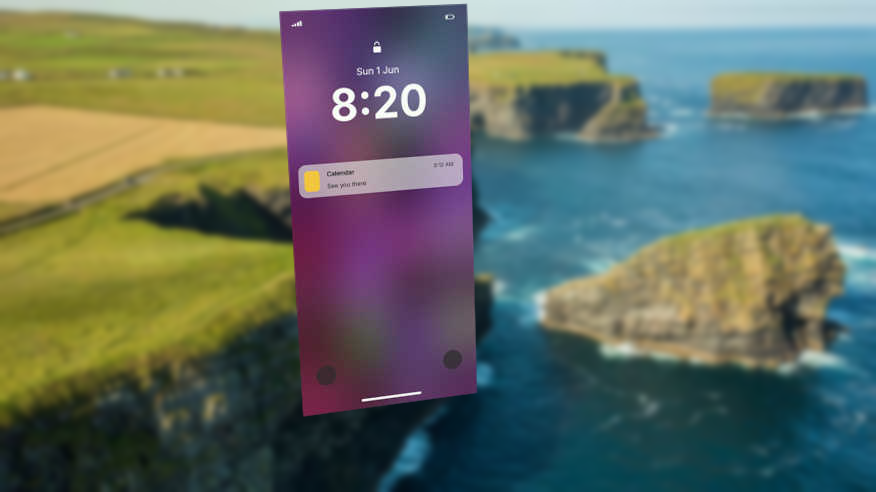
8:20
